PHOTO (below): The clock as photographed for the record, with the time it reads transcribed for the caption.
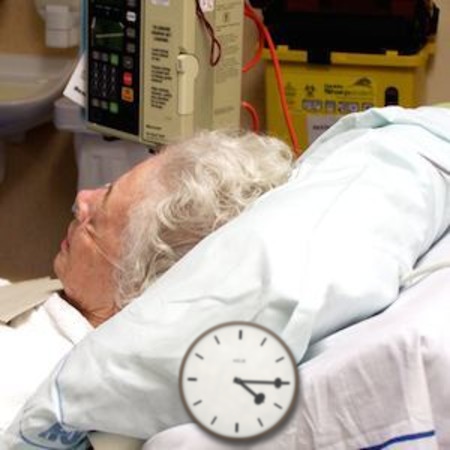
4:15
